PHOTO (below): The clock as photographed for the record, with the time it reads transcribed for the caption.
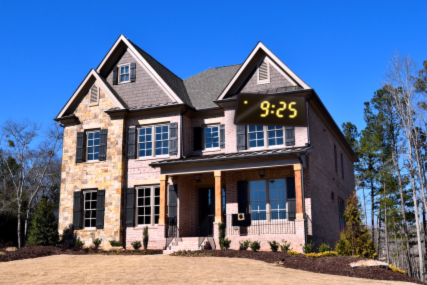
9:25
